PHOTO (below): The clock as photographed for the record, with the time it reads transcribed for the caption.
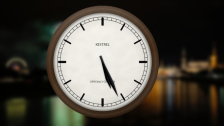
5:26
